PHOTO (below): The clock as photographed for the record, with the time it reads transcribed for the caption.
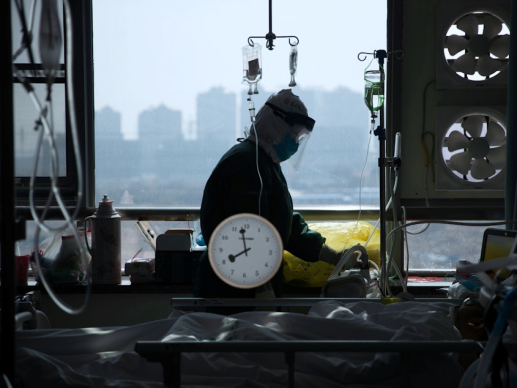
7:58
